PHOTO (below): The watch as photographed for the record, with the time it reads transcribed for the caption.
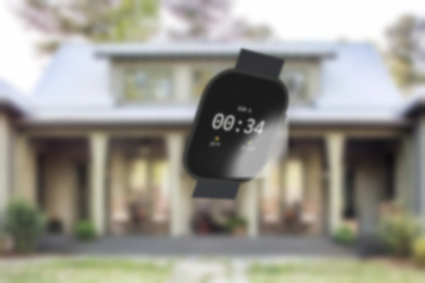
0:34
